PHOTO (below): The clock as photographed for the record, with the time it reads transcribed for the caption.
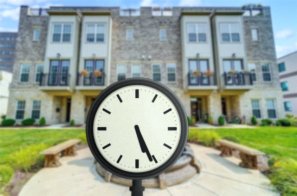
5:26
